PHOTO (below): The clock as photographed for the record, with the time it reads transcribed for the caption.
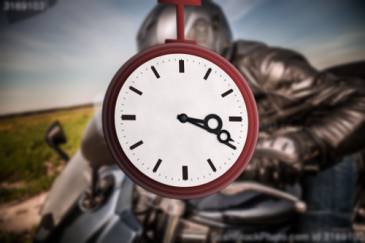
3:19
